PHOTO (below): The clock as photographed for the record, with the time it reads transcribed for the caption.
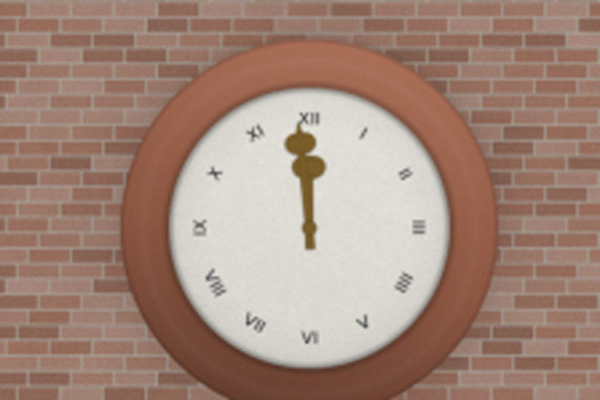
11:59
